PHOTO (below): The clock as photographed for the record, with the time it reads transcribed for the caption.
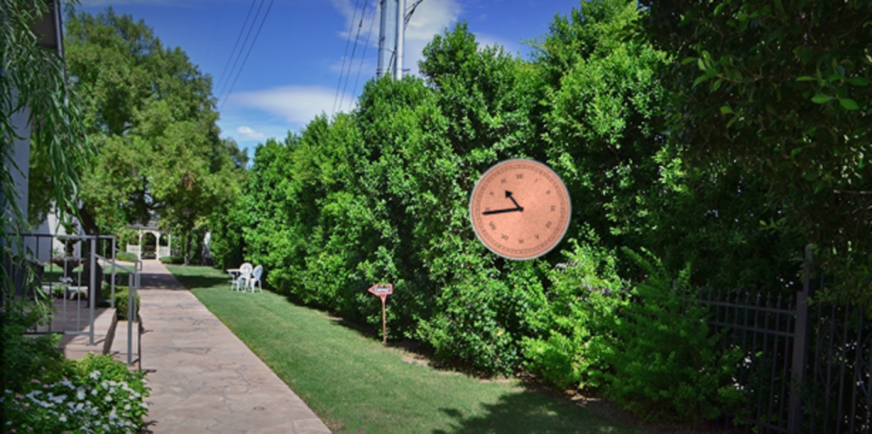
10:44
